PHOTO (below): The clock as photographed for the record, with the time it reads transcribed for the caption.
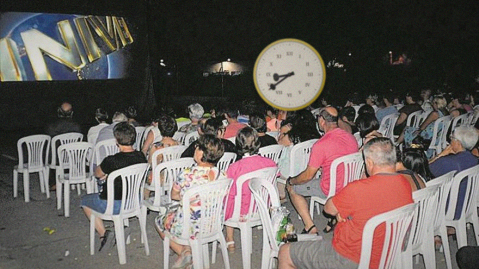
8:39
